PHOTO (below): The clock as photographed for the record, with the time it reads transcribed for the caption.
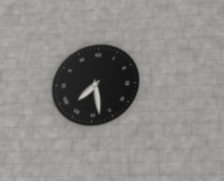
7:28
